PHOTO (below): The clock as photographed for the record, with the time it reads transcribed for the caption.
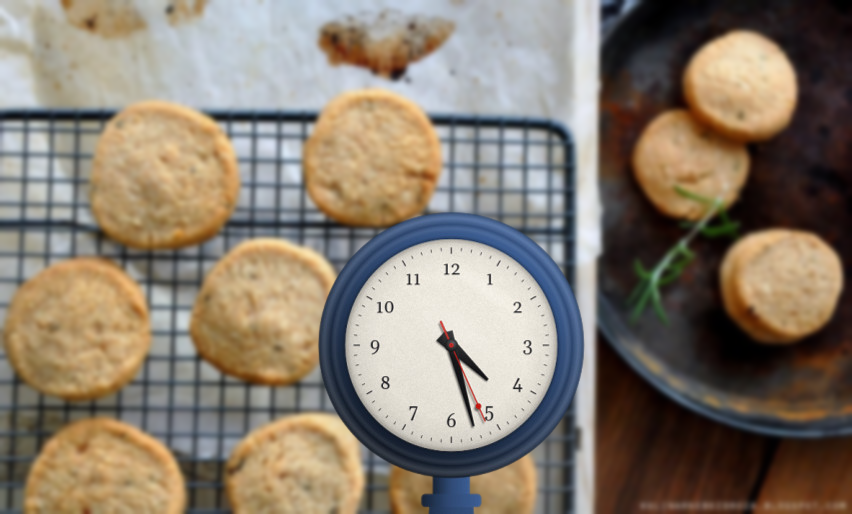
4:27:26
